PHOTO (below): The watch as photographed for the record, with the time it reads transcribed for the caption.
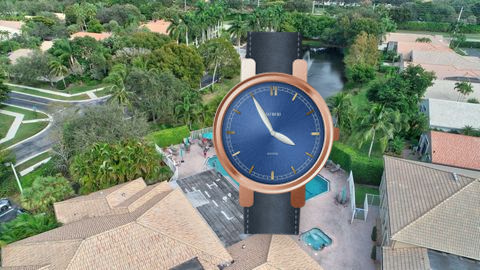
3:55
